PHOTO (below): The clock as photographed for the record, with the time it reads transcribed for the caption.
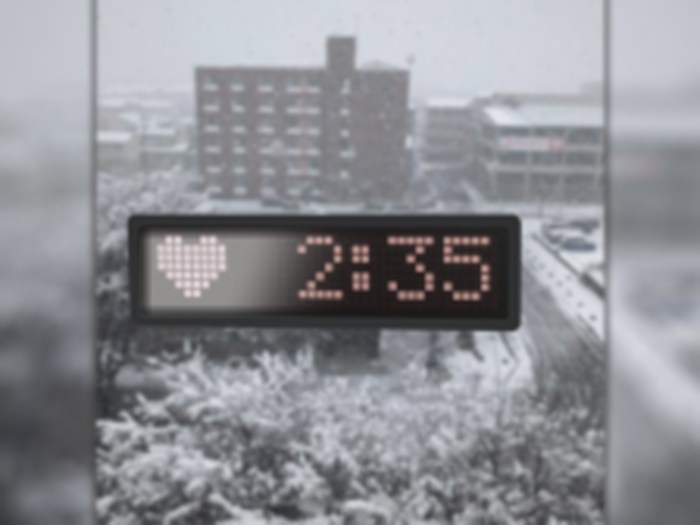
2:35
